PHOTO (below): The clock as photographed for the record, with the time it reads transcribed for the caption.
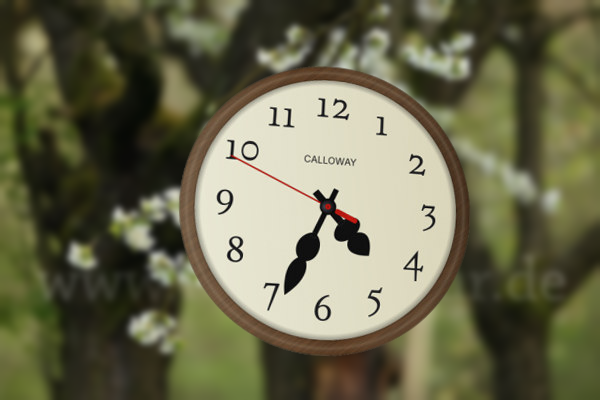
4:33:49
